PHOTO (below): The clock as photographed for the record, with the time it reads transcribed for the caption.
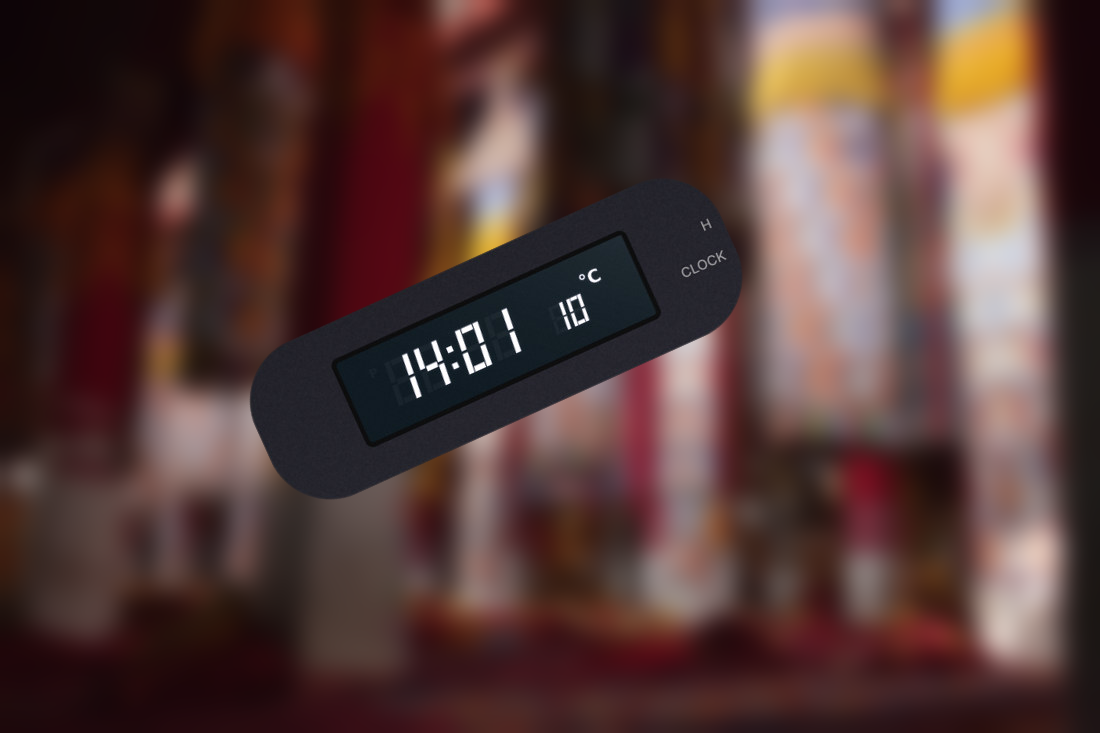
14:01
